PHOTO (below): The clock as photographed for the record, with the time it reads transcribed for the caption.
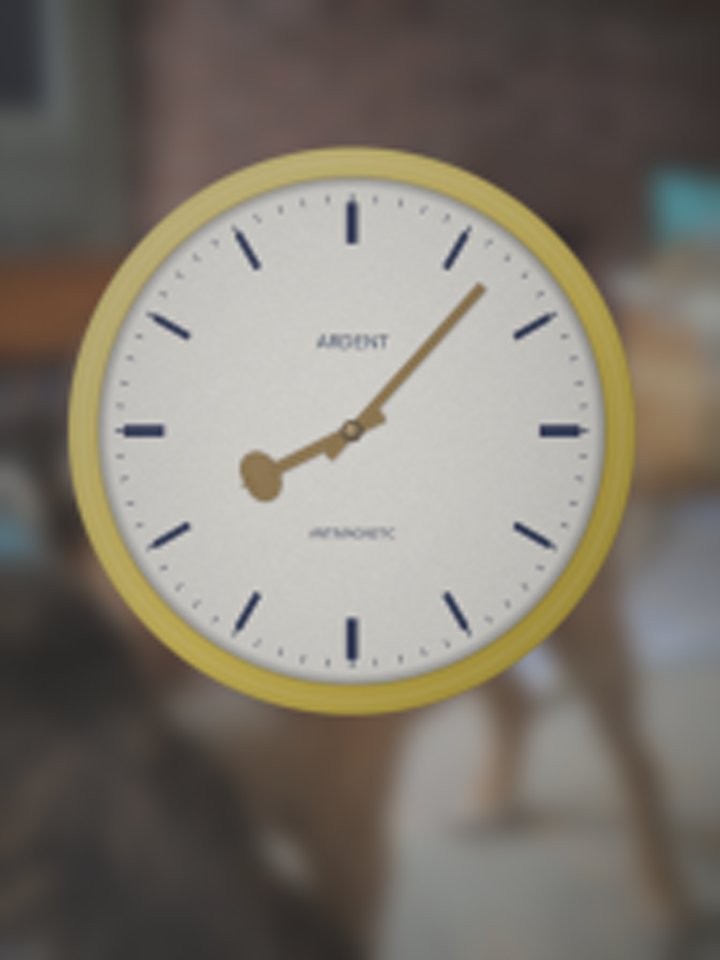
8:07
